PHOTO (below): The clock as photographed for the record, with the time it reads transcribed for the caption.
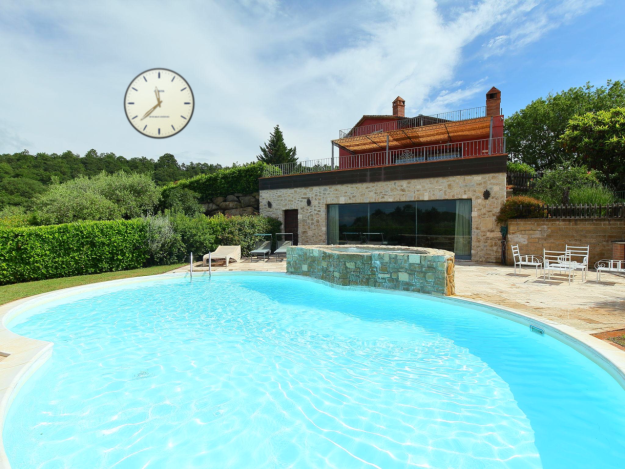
11:38
